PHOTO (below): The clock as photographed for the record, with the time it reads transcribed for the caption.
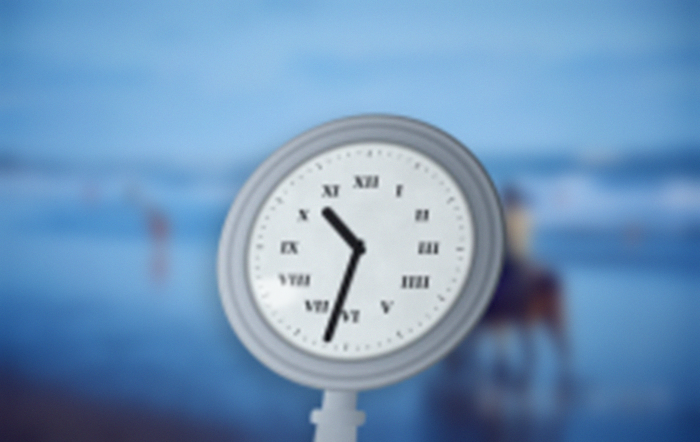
10:32
